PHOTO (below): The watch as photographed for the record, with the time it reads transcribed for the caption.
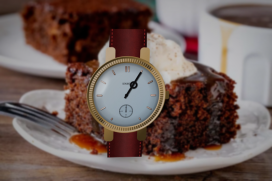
1:05
